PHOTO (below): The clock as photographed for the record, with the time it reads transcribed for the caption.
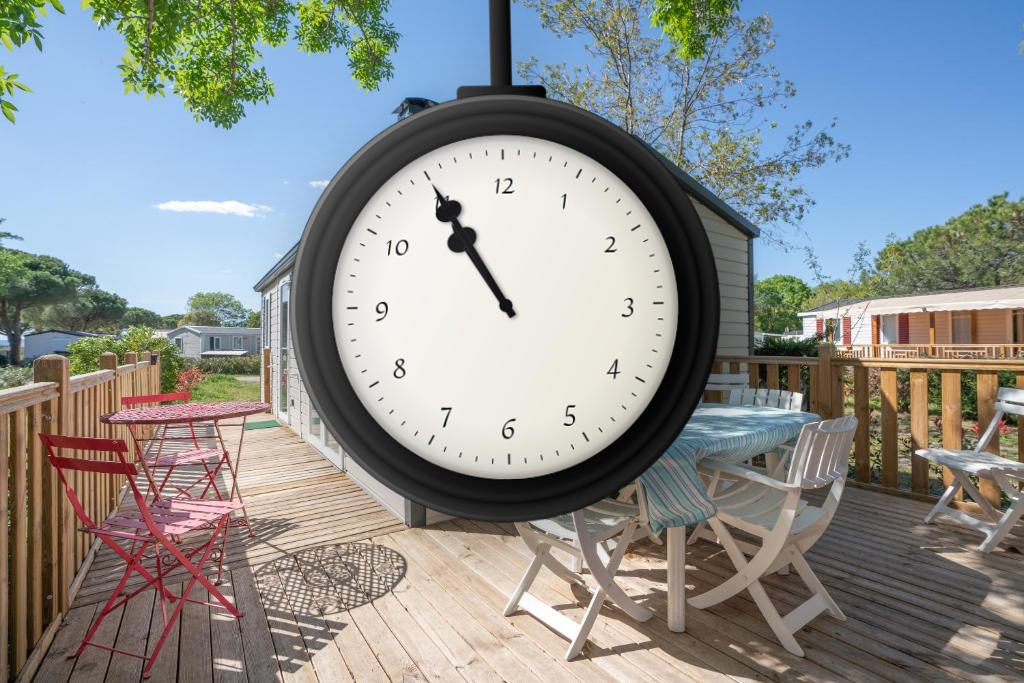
10:55
